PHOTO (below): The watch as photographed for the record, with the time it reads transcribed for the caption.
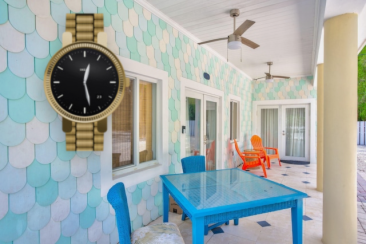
12:28
